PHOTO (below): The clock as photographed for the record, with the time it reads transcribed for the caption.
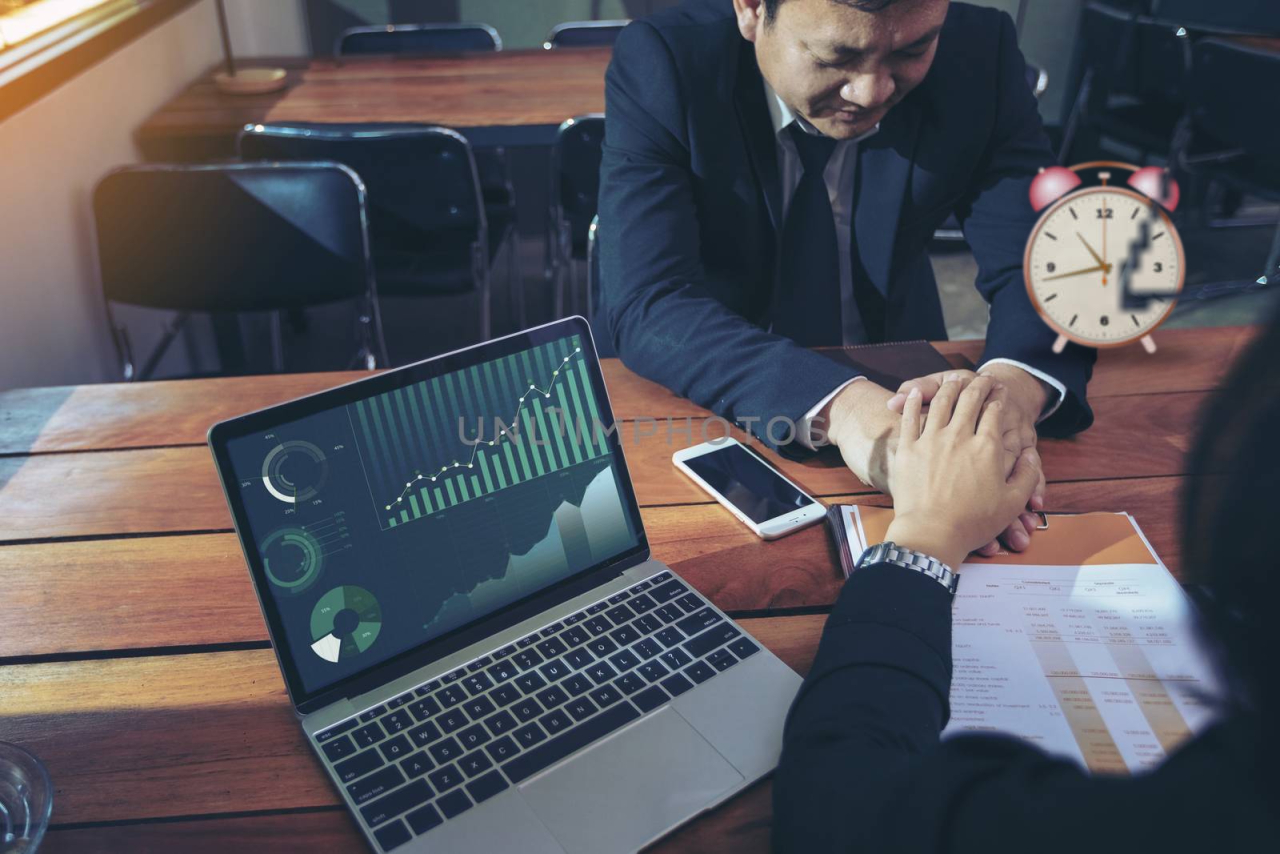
10:43:00
